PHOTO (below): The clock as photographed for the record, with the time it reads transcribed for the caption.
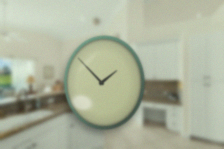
1:52
